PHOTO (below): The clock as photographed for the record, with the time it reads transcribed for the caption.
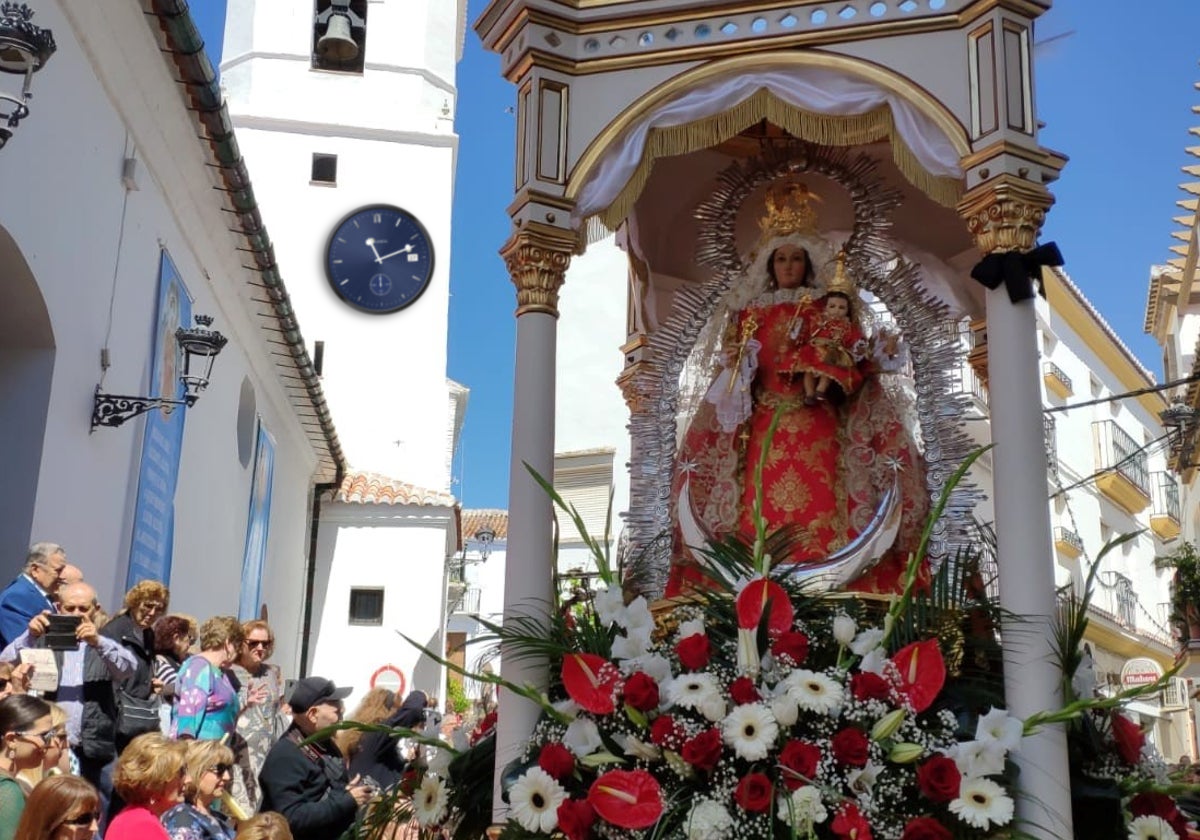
11:12
